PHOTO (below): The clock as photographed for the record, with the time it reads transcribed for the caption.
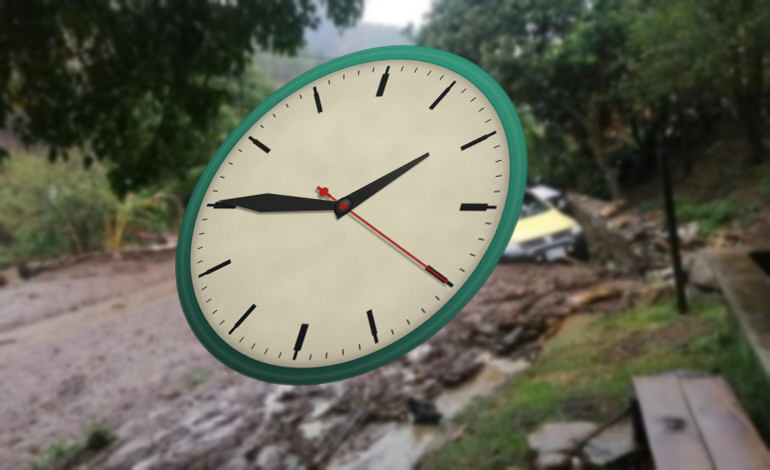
1:45:20
